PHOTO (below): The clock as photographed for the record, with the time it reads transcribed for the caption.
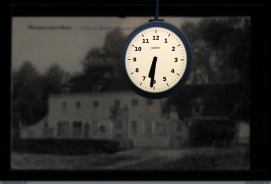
6:31
